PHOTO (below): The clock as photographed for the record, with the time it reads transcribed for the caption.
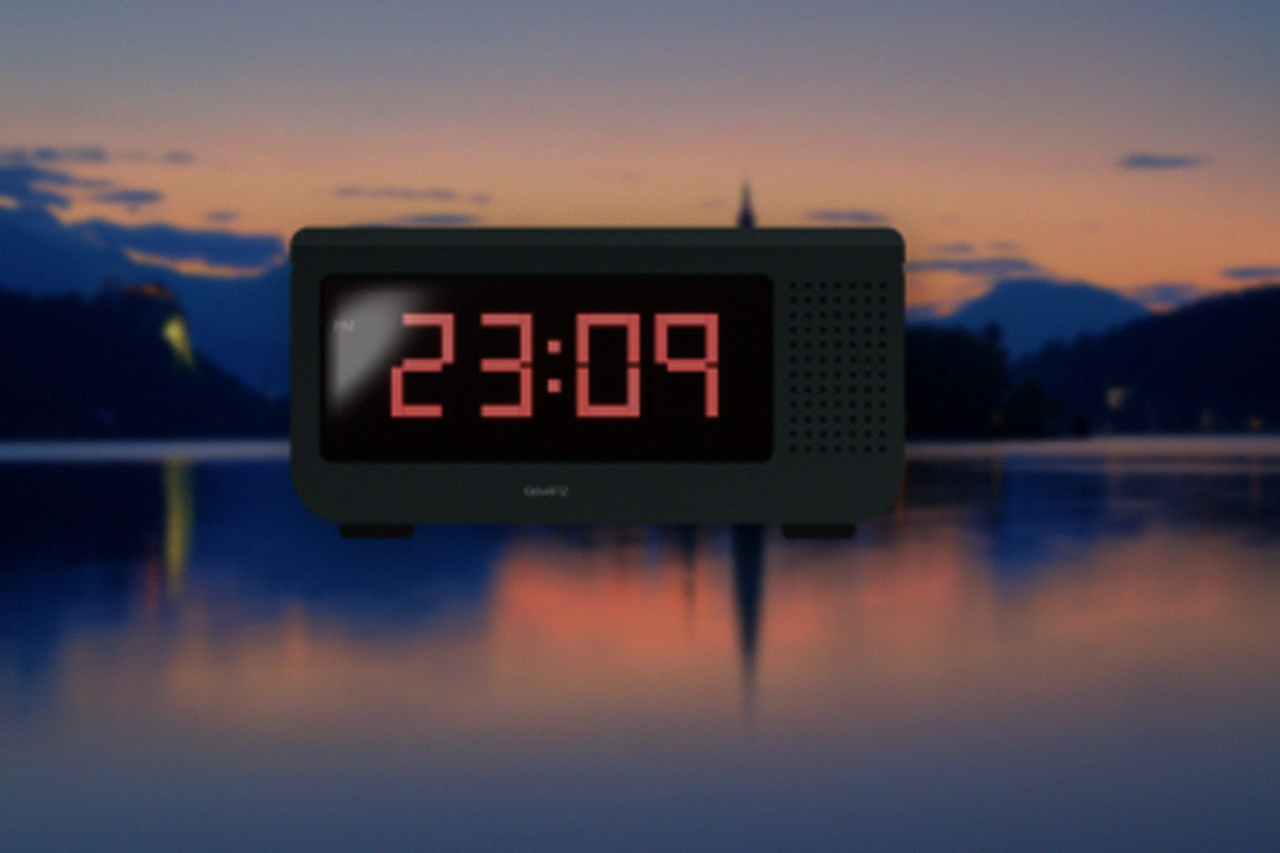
23:09
